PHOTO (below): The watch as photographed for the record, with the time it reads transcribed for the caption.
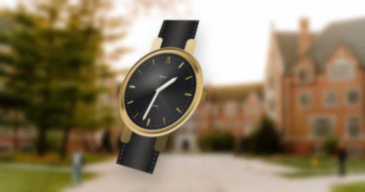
1:32
